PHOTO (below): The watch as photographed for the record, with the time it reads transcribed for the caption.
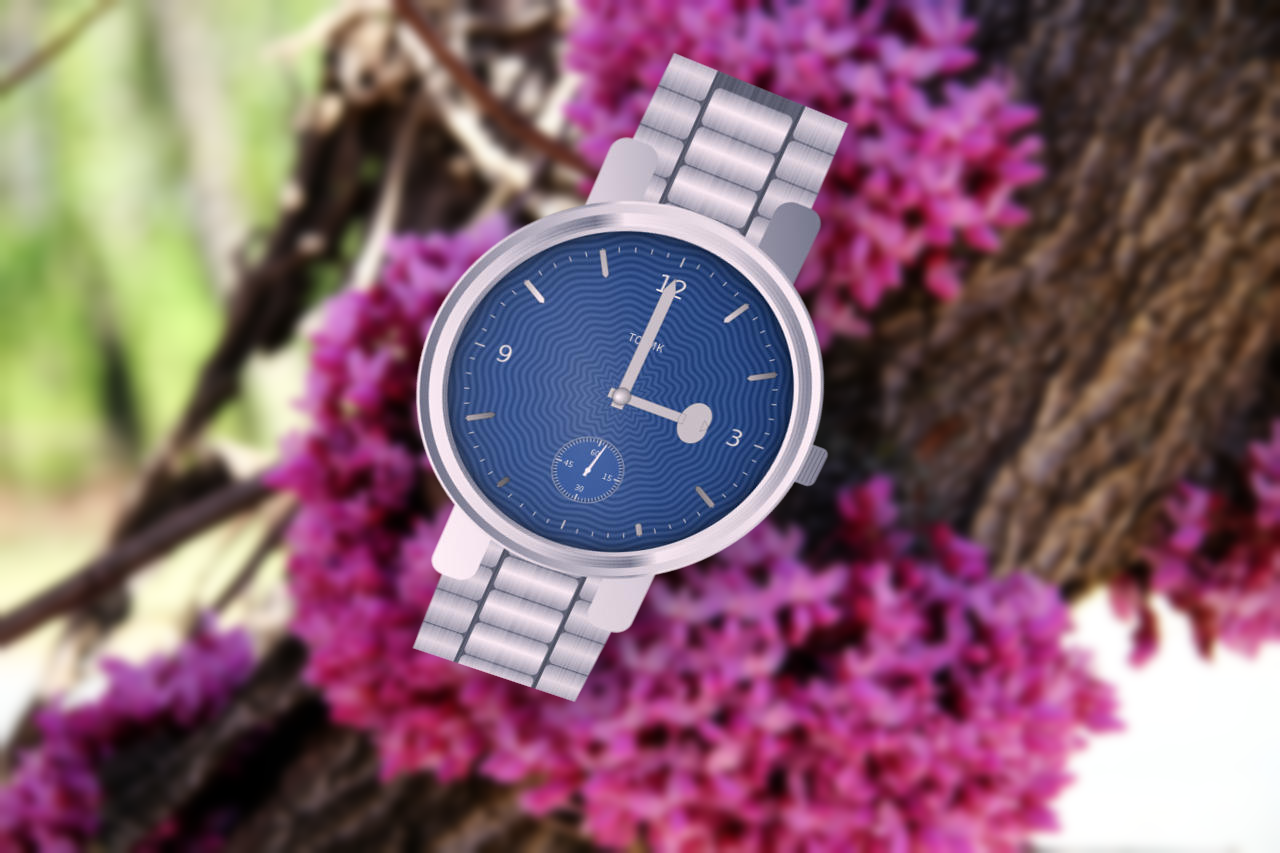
3:00:02
